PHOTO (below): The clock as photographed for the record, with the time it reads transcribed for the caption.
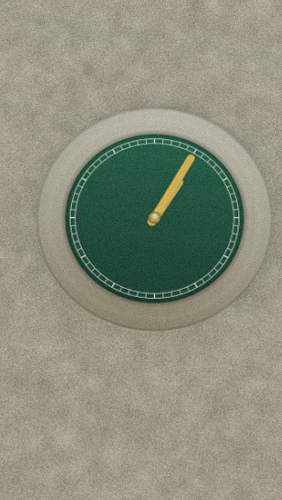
1:05
